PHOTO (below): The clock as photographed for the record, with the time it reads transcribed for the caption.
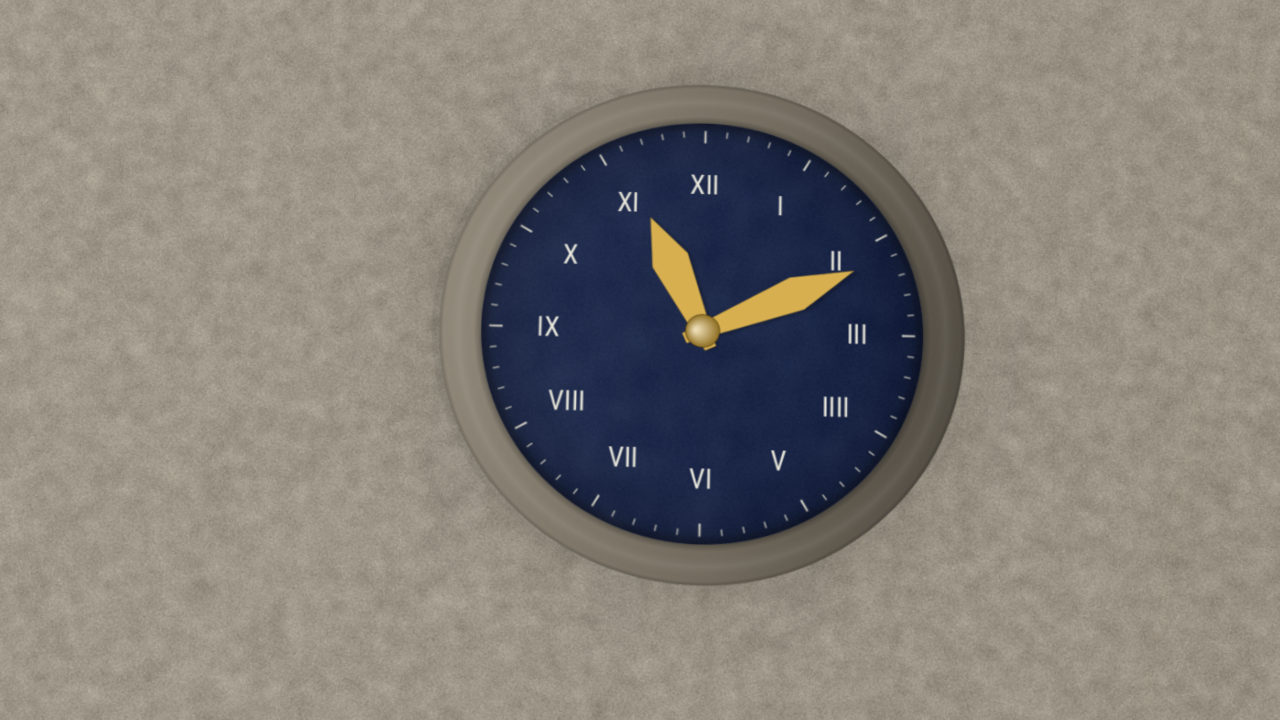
11:11
